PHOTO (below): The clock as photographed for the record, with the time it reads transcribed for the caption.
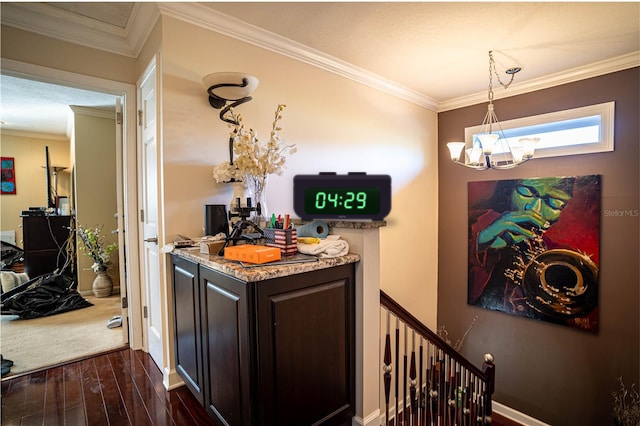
4:29
